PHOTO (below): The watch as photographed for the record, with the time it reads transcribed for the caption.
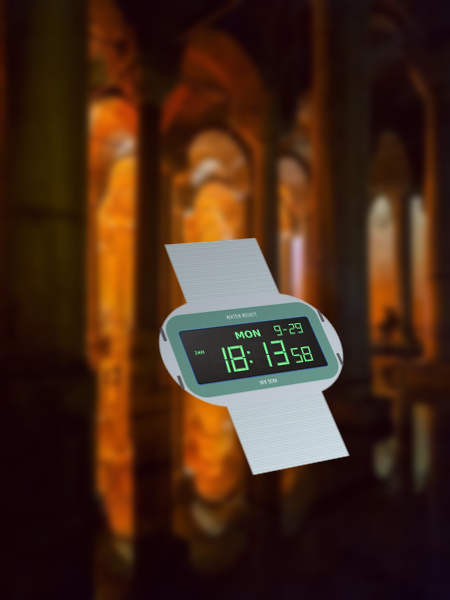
18:13:58
